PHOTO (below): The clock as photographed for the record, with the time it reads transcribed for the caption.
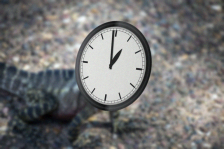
12:59
